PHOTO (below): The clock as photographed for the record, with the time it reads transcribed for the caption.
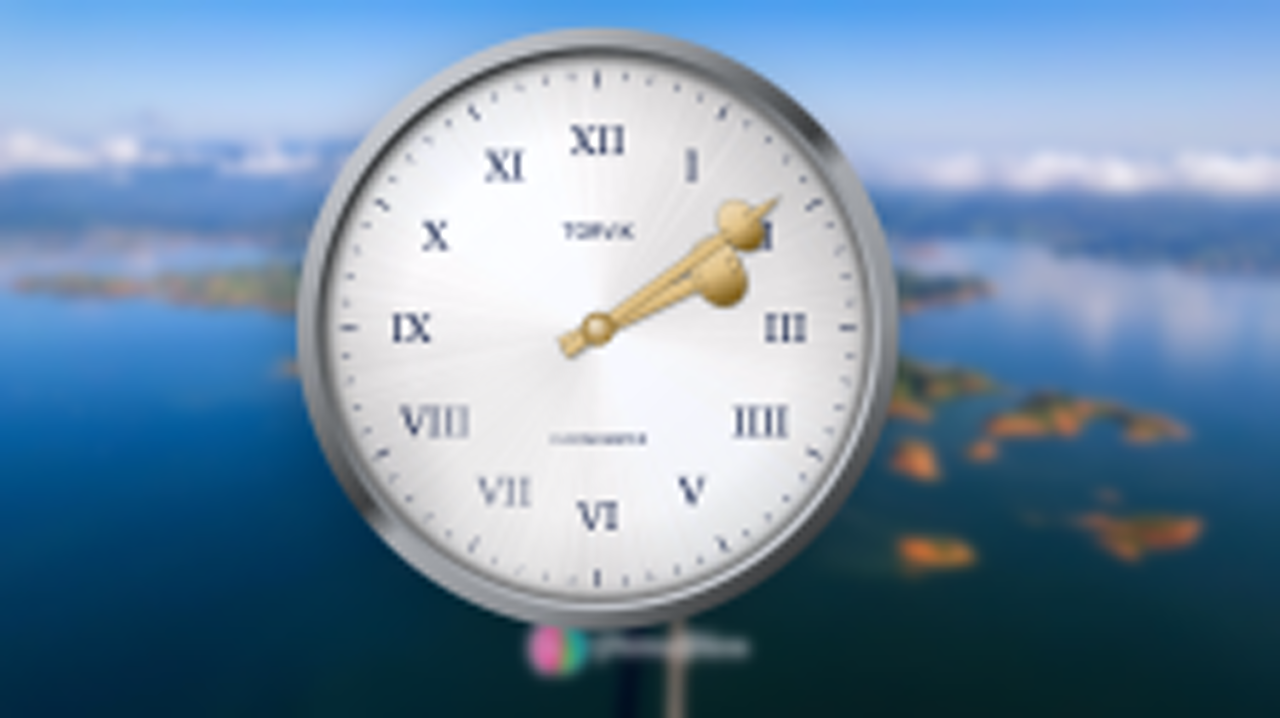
2:09
